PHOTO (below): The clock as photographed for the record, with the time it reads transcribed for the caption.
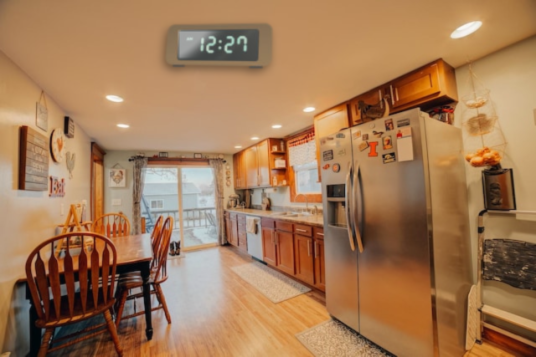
12:27
